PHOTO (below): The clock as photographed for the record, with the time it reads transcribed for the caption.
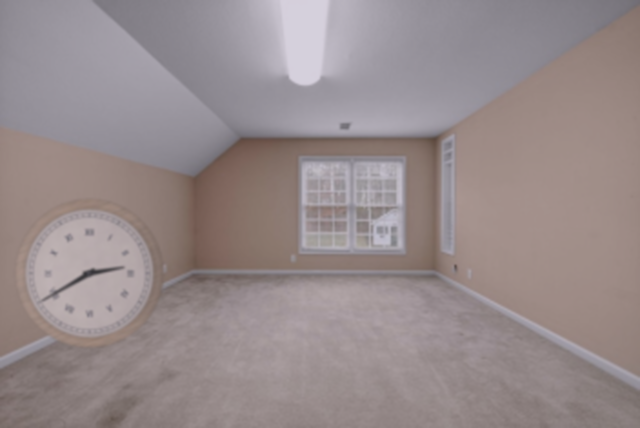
2:40
